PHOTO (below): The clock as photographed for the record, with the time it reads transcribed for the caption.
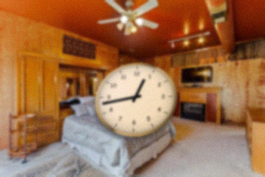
12:43
